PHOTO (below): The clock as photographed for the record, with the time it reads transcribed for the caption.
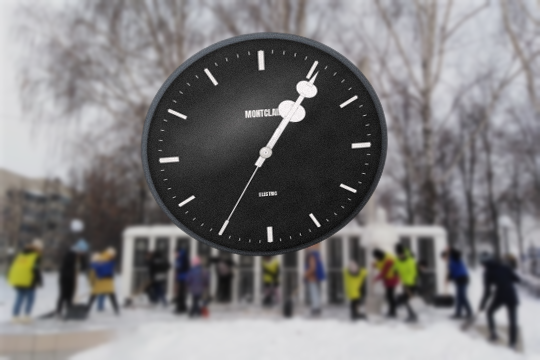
1:05:35
